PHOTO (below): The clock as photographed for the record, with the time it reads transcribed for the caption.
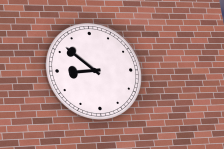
8:52
